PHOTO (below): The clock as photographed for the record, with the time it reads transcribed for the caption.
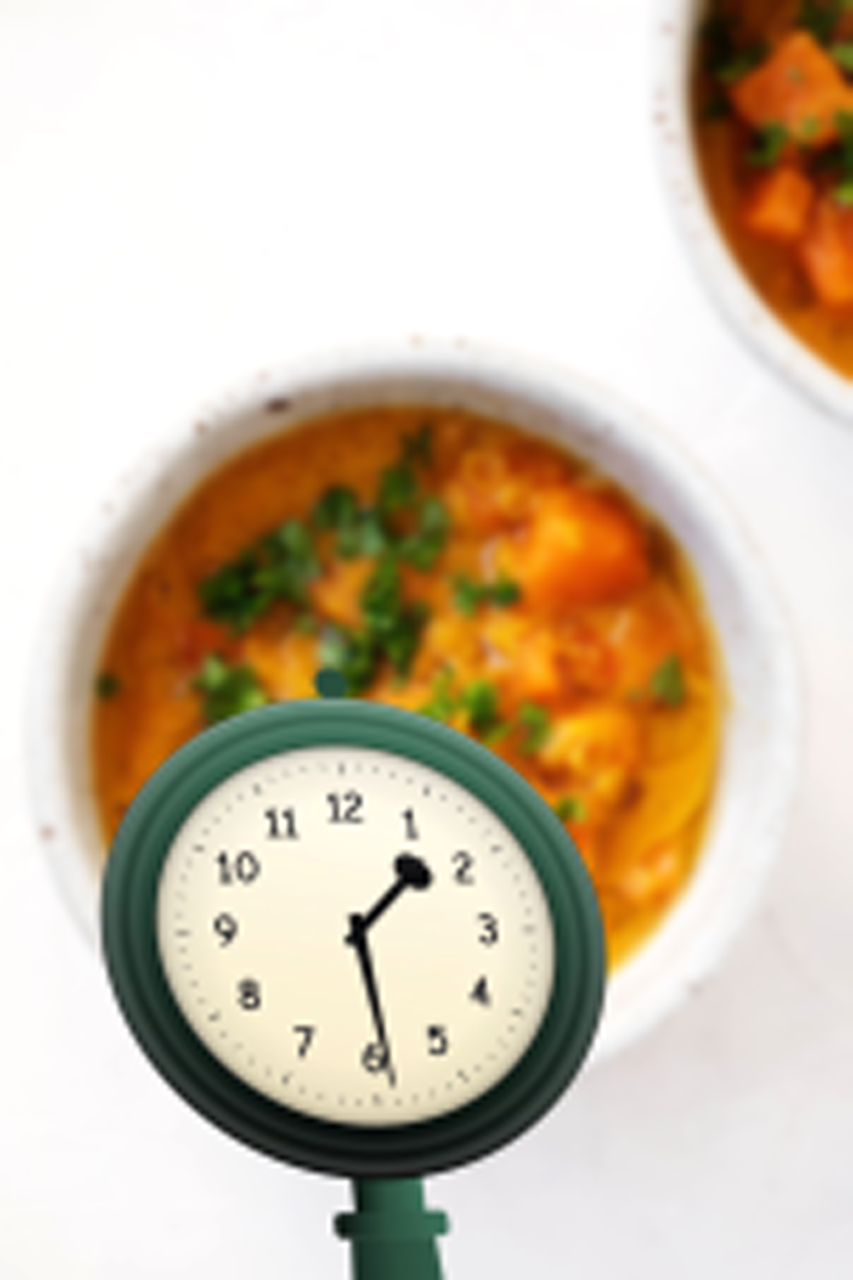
1:29
